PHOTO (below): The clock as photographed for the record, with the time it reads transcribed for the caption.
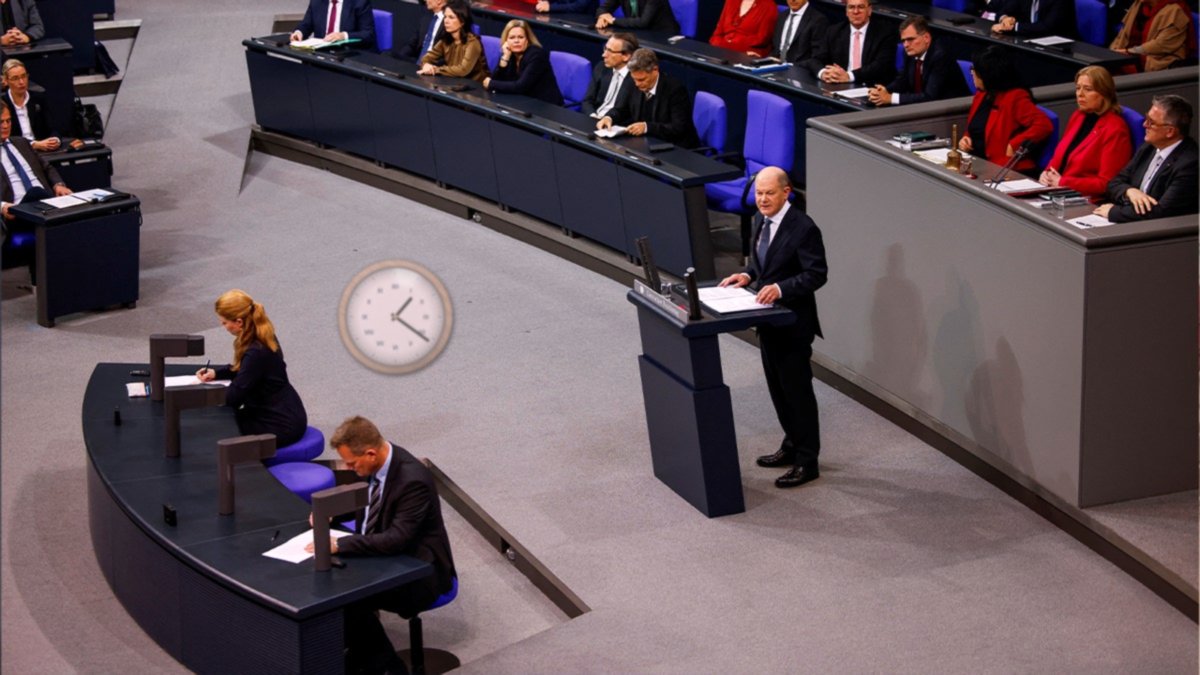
1:21
